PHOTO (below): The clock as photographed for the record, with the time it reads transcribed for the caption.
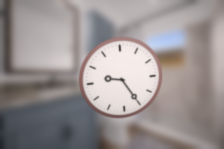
9:25
